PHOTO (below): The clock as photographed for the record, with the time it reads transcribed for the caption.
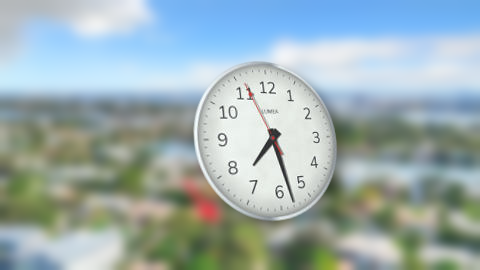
7:27:56
